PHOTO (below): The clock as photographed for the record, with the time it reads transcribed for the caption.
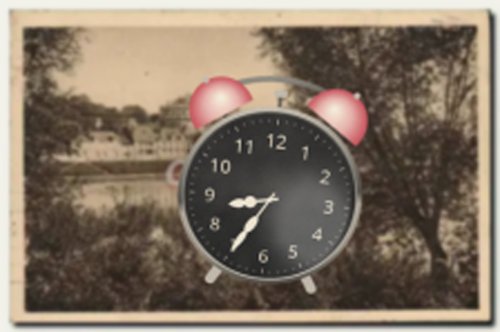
8:35
